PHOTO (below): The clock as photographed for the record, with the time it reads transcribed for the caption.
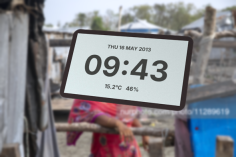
9:43
